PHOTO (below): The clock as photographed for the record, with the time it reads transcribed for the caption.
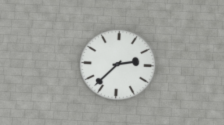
2:37
